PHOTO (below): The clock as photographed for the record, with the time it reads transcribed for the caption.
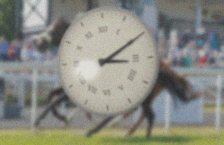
3:10
